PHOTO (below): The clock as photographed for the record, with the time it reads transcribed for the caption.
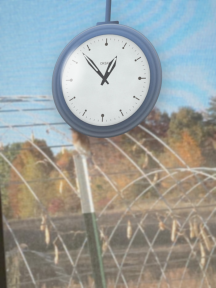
12:53
